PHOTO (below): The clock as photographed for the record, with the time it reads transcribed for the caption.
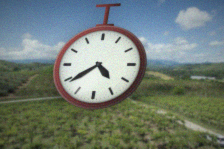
4:39
